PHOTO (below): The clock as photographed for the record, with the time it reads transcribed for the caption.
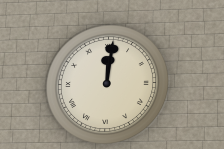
12:01
